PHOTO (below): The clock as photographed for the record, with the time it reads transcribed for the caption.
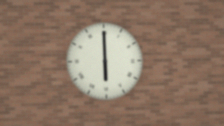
6:00
